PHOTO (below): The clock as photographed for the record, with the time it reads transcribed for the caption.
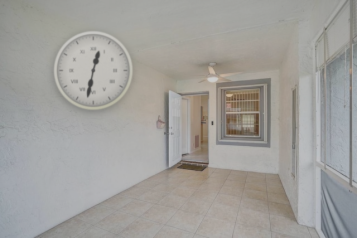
12:32
